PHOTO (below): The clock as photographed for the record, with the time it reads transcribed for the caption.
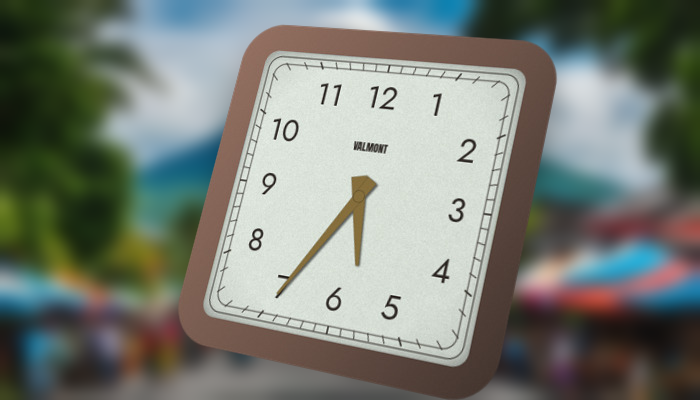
5:35
